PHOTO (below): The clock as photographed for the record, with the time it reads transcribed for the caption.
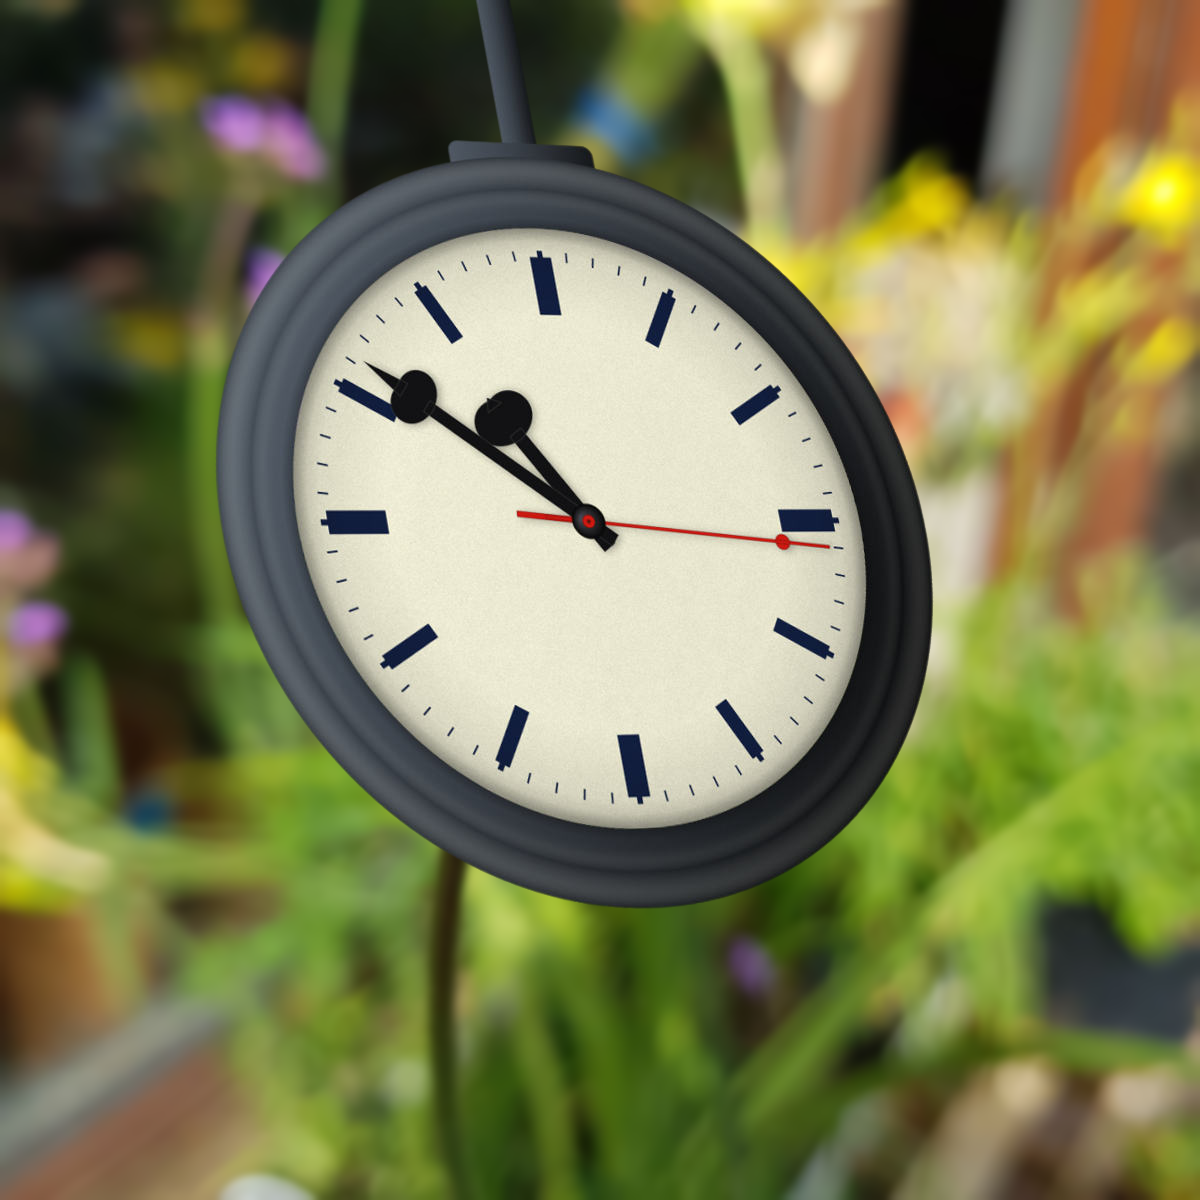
10:51:16
